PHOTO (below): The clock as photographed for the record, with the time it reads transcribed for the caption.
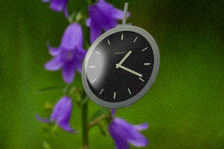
1:19
